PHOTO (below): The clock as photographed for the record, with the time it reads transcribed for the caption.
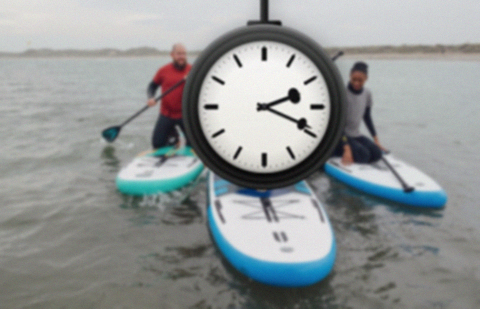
2:19
